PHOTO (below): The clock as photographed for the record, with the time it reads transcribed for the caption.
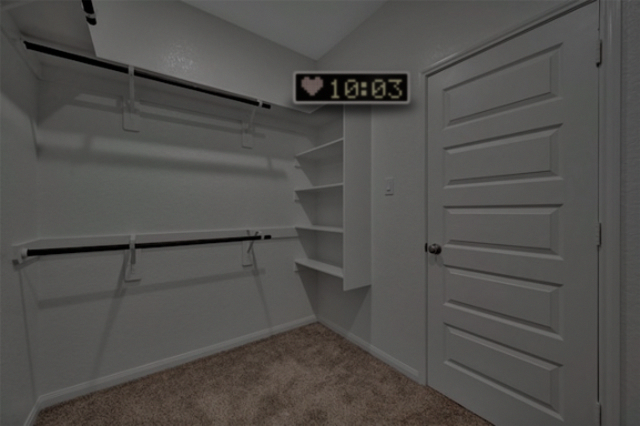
10:03
